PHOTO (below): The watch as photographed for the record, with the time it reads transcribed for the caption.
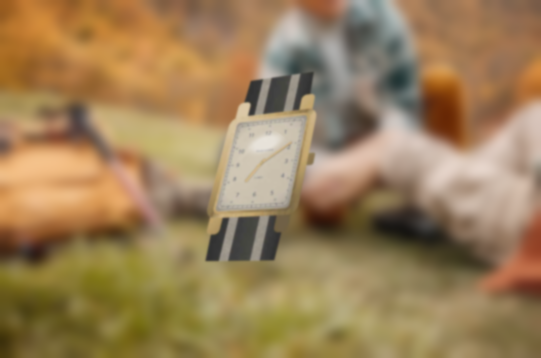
7:09
